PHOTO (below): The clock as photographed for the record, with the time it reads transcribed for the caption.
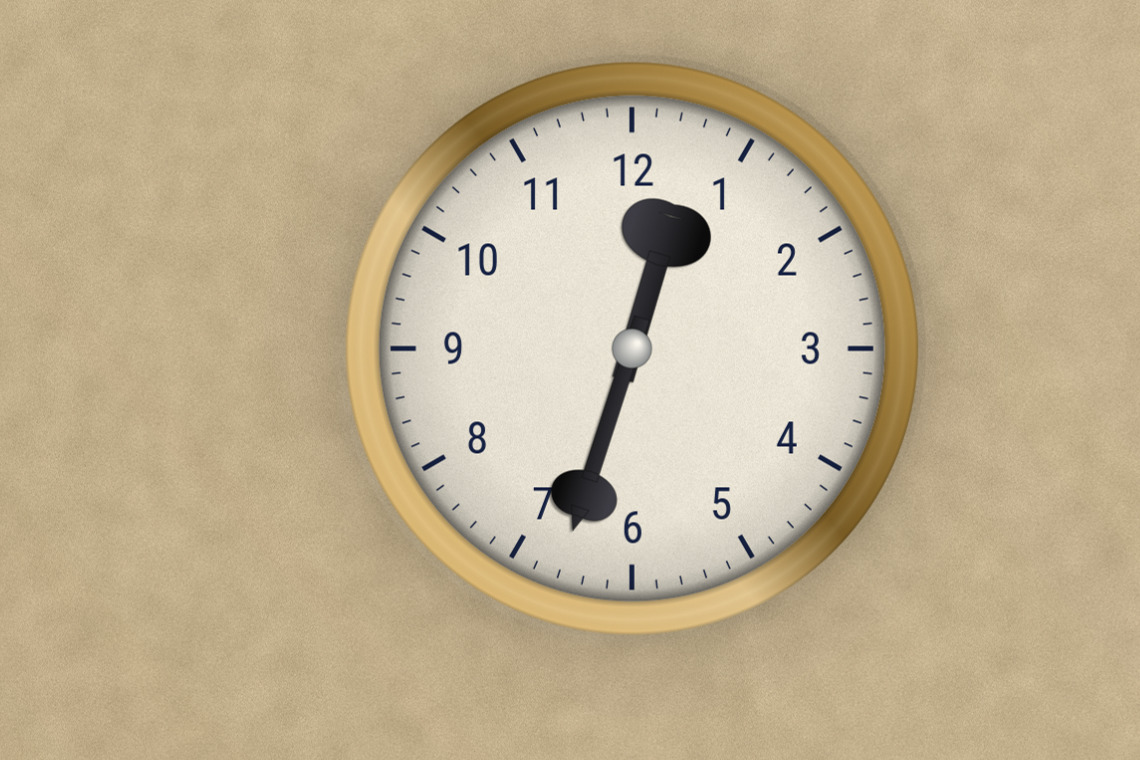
12:33
